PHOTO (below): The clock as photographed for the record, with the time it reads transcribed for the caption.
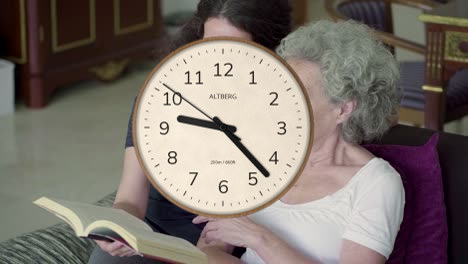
9:22:51
